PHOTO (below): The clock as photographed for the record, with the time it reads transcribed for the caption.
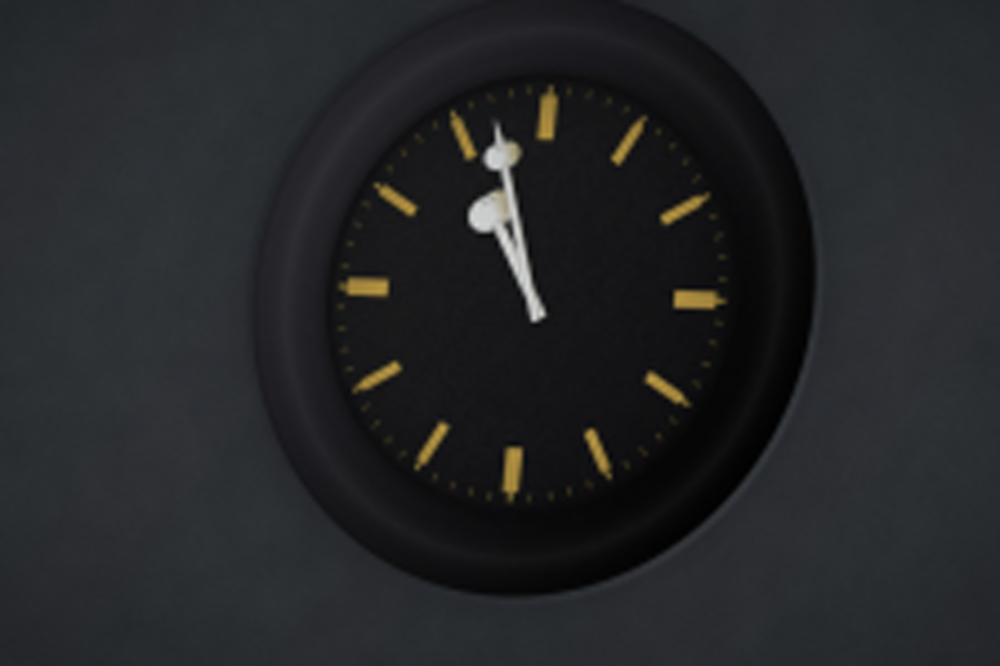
10:57
